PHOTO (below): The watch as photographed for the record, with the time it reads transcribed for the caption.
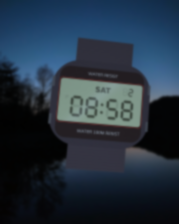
8:58
